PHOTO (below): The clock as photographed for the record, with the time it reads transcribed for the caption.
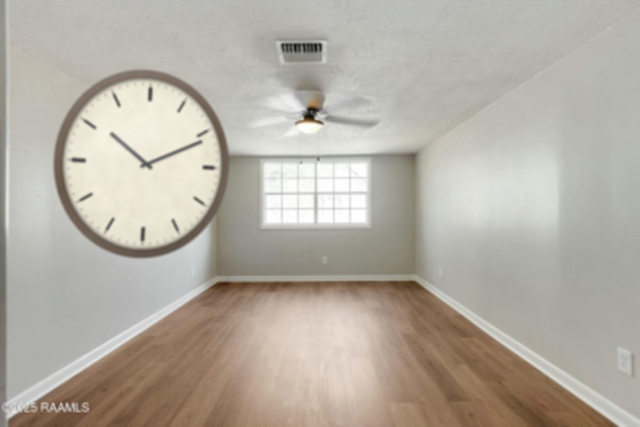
10:11
